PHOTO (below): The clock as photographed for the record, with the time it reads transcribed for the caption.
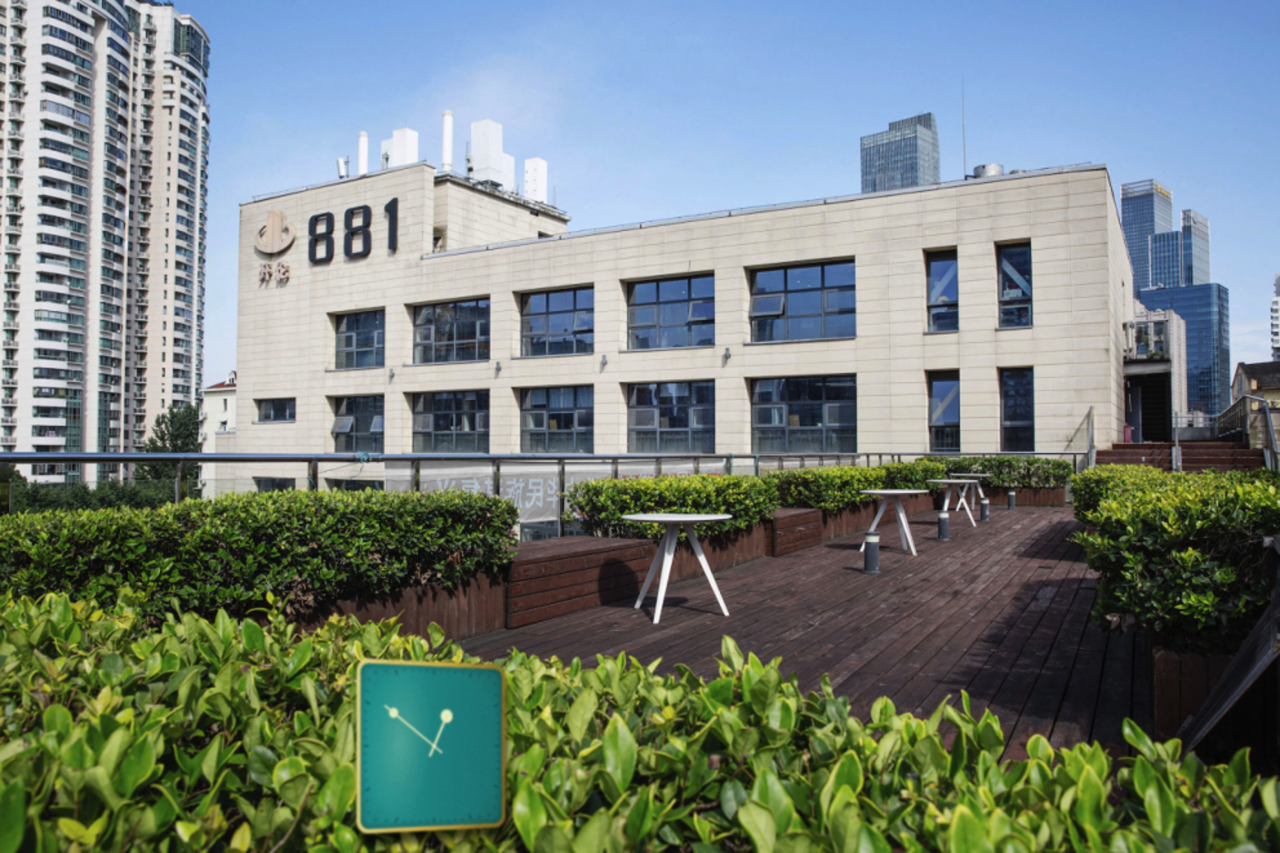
12:51
